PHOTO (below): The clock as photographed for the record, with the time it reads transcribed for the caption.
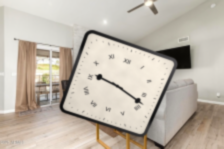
9:18
